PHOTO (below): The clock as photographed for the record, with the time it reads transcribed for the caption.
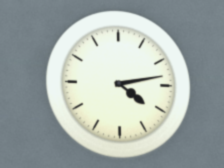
4:13
